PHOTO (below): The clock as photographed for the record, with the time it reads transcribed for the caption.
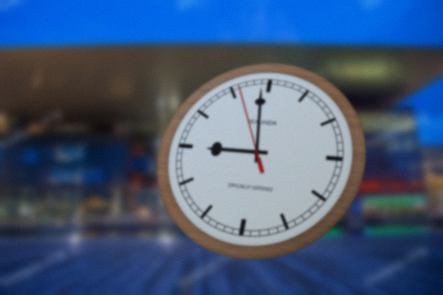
8:58:56
